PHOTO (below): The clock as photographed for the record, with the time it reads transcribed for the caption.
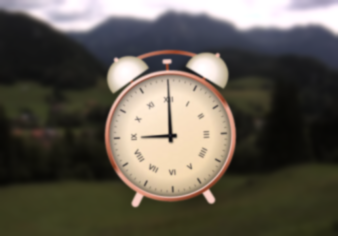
9:00
